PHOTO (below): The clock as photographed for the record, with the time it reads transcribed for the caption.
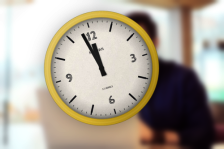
11:58
